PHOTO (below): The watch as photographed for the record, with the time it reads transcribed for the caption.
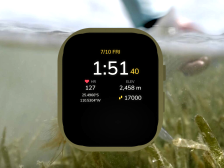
1:51:40
